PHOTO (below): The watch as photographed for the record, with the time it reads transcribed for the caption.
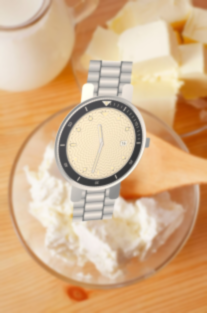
11:32
